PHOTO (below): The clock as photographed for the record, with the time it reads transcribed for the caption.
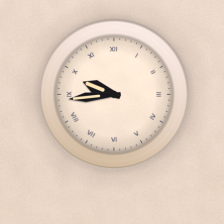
9:44
